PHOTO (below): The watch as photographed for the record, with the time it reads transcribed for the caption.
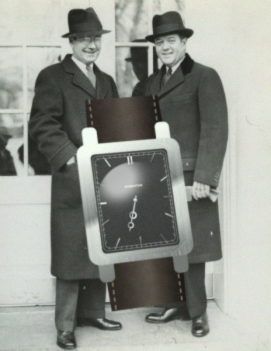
6:33
